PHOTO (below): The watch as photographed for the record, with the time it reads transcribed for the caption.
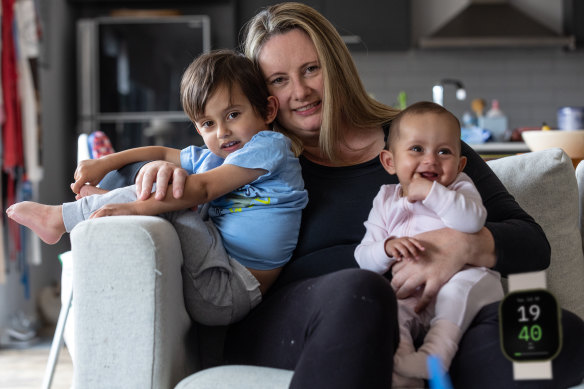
19:40
